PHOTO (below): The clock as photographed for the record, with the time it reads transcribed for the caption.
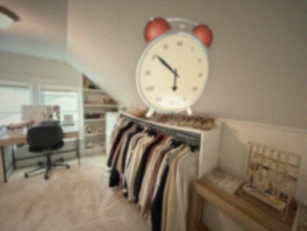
5:51
